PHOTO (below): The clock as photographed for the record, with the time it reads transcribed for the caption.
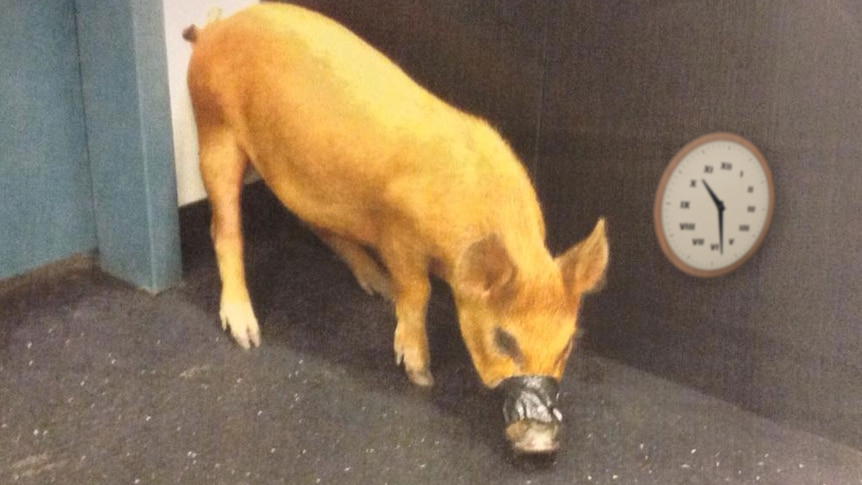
10:28
